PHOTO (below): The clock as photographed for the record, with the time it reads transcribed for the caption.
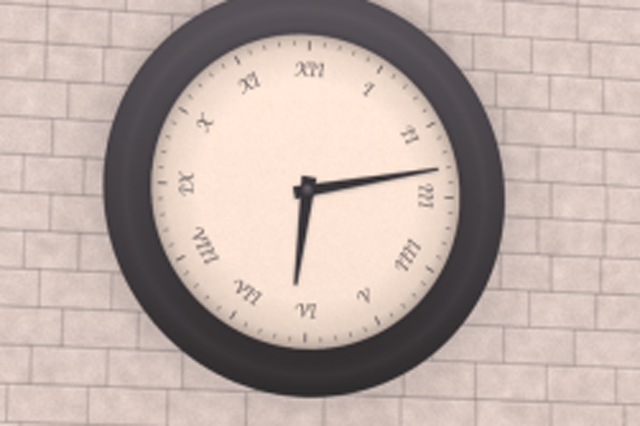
6:13
